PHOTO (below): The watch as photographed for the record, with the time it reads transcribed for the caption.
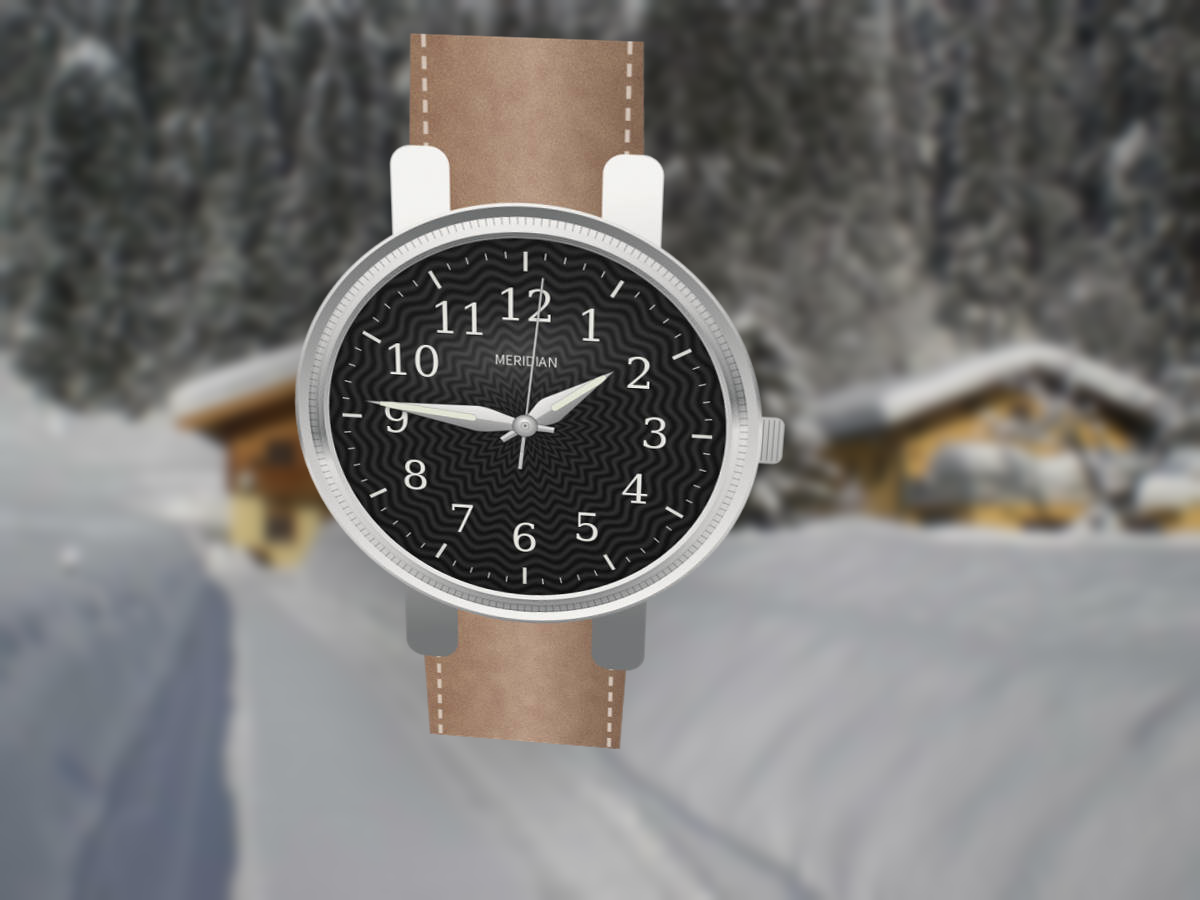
1:46:01
